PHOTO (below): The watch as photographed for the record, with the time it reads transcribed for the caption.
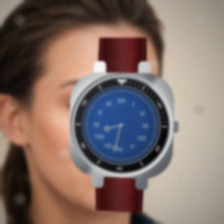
8:32
